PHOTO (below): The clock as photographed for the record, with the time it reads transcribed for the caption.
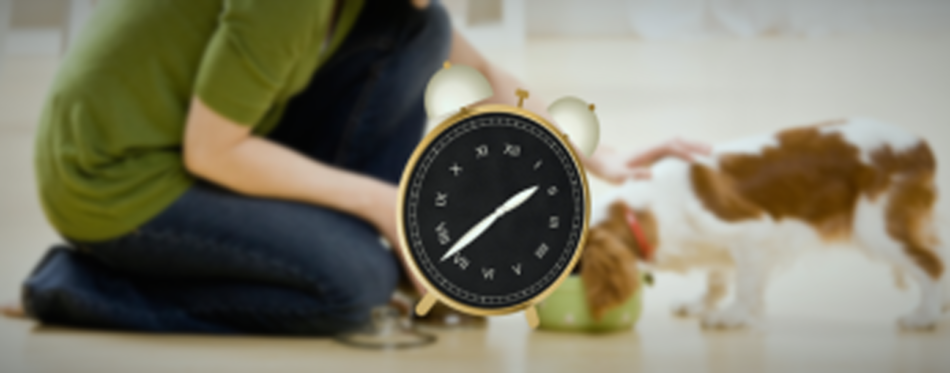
1:37
